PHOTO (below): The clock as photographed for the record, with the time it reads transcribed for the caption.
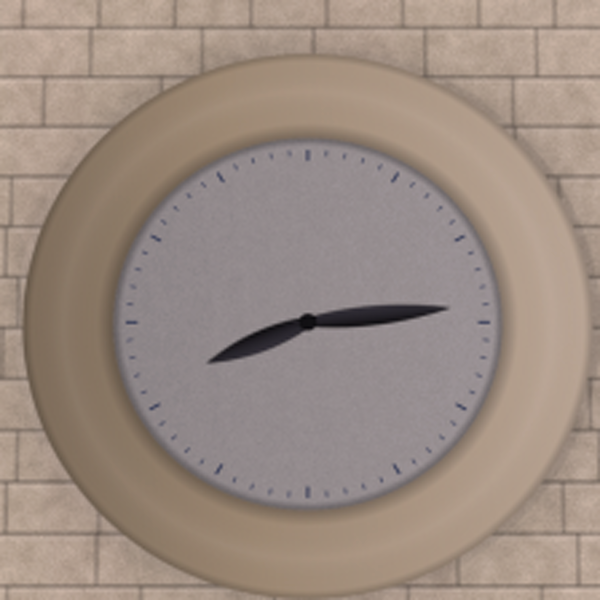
8:14
